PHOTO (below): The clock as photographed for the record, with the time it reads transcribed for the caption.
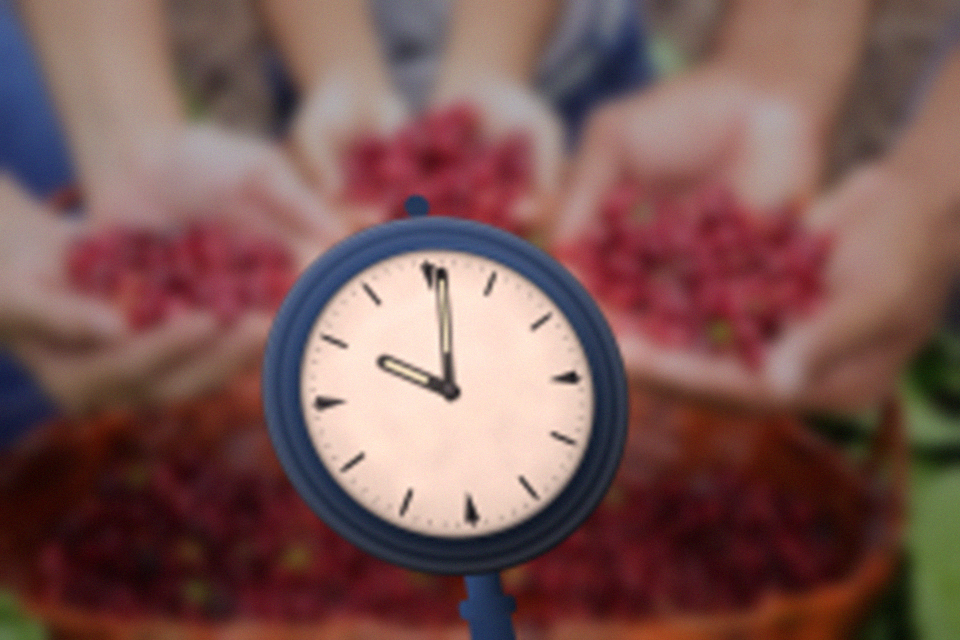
10:01
